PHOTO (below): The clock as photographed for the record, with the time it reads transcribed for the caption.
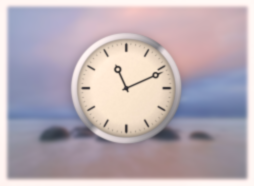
11:11
